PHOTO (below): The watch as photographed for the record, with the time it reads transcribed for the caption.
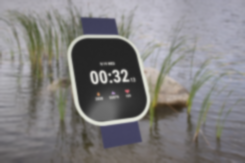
0:32
